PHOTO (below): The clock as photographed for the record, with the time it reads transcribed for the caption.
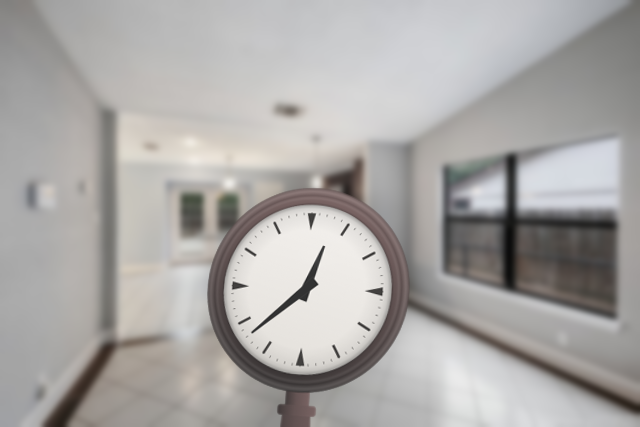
12:38
